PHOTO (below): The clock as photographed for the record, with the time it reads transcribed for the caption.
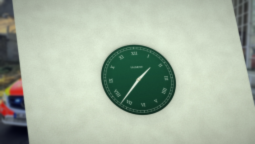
1:37
